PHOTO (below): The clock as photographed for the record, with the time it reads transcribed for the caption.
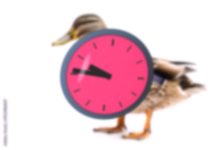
9:46
